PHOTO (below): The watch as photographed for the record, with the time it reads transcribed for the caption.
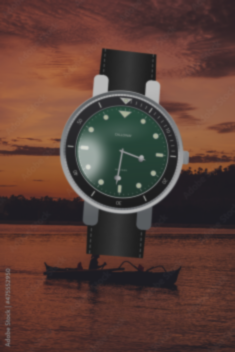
3:31
